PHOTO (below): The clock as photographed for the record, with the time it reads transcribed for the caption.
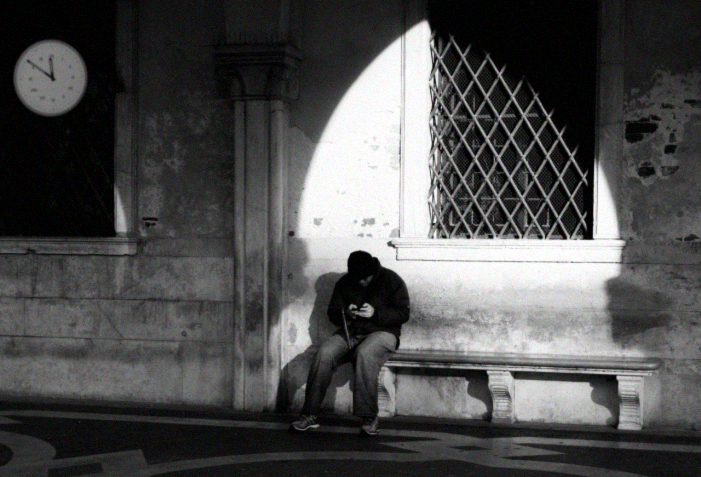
11:51
